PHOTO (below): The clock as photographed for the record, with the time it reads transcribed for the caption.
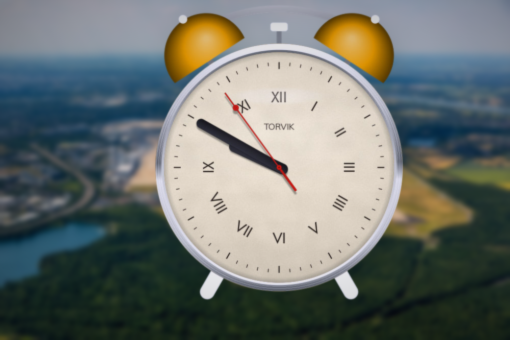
9:49:54
